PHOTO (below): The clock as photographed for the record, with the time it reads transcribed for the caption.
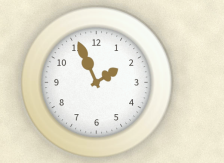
1:56
